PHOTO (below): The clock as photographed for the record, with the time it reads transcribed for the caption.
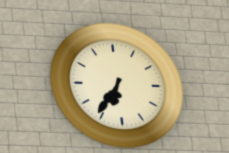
6:36
